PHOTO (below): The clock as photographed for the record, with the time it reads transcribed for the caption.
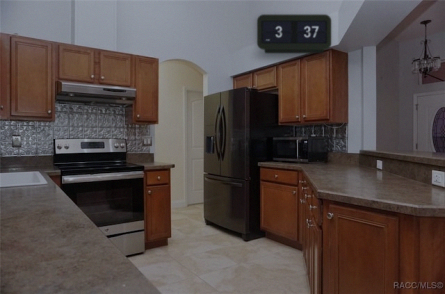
3:37
